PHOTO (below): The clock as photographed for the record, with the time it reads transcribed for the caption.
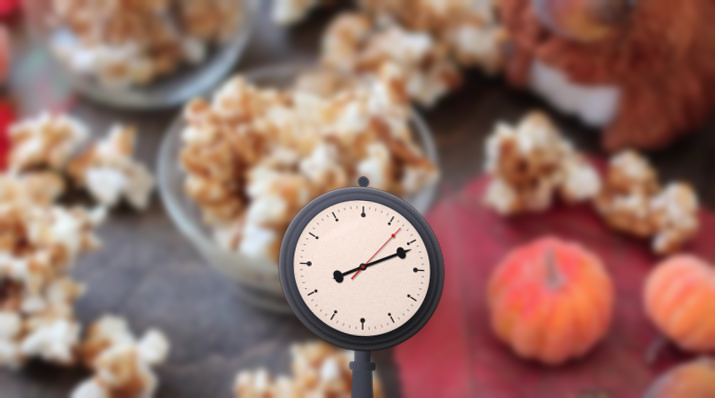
8:11:07
